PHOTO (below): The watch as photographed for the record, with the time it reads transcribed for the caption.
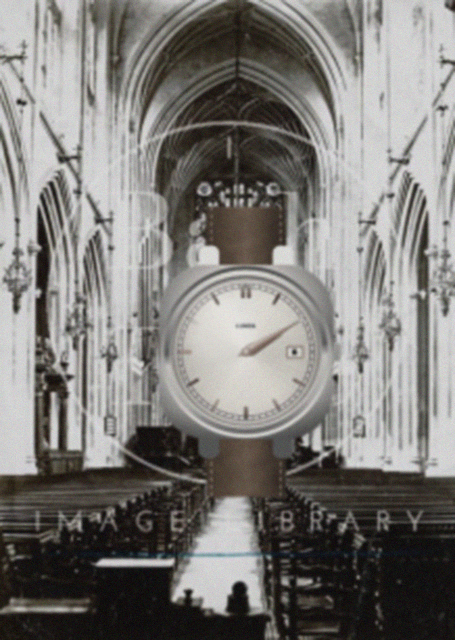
2:10
